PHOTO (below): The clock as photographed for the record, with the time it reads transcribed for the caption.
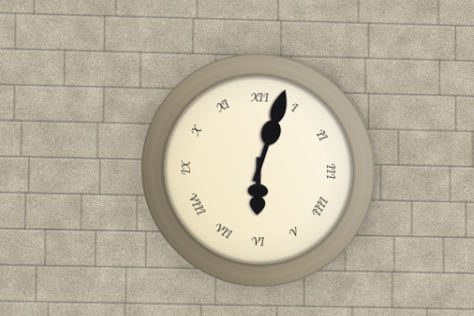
6:03
